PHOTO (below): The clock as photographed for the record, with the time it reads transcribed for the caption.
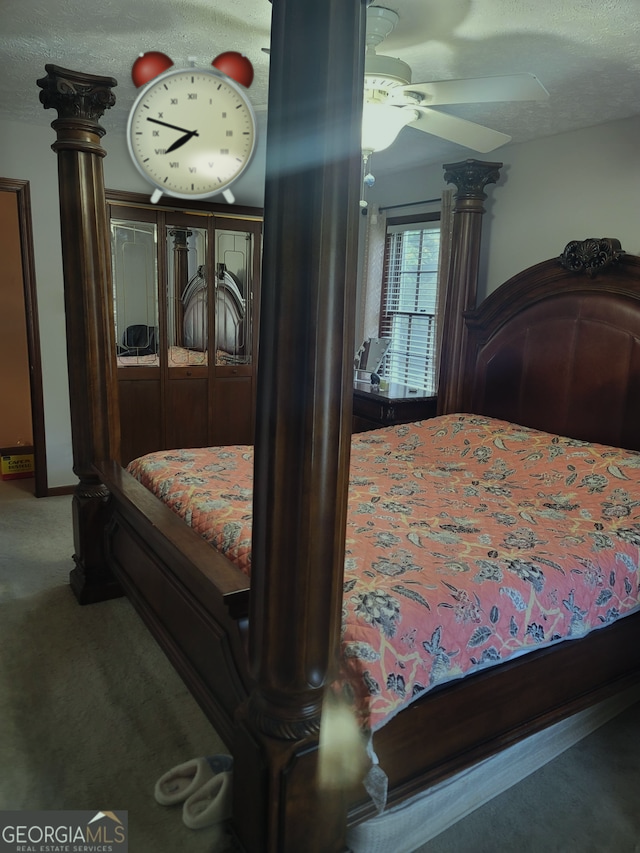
7:48
